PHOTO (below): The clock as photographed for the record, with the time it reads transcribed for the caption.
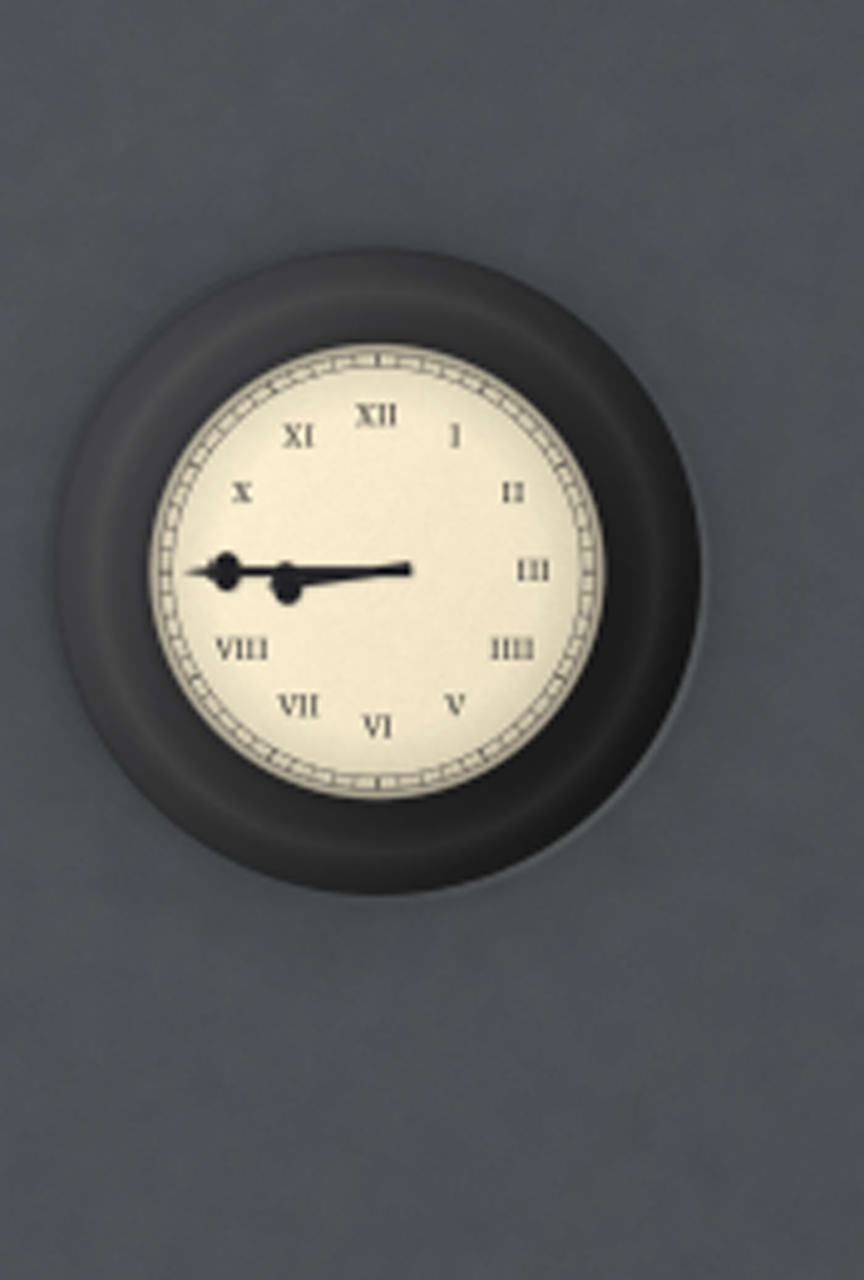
8:45
